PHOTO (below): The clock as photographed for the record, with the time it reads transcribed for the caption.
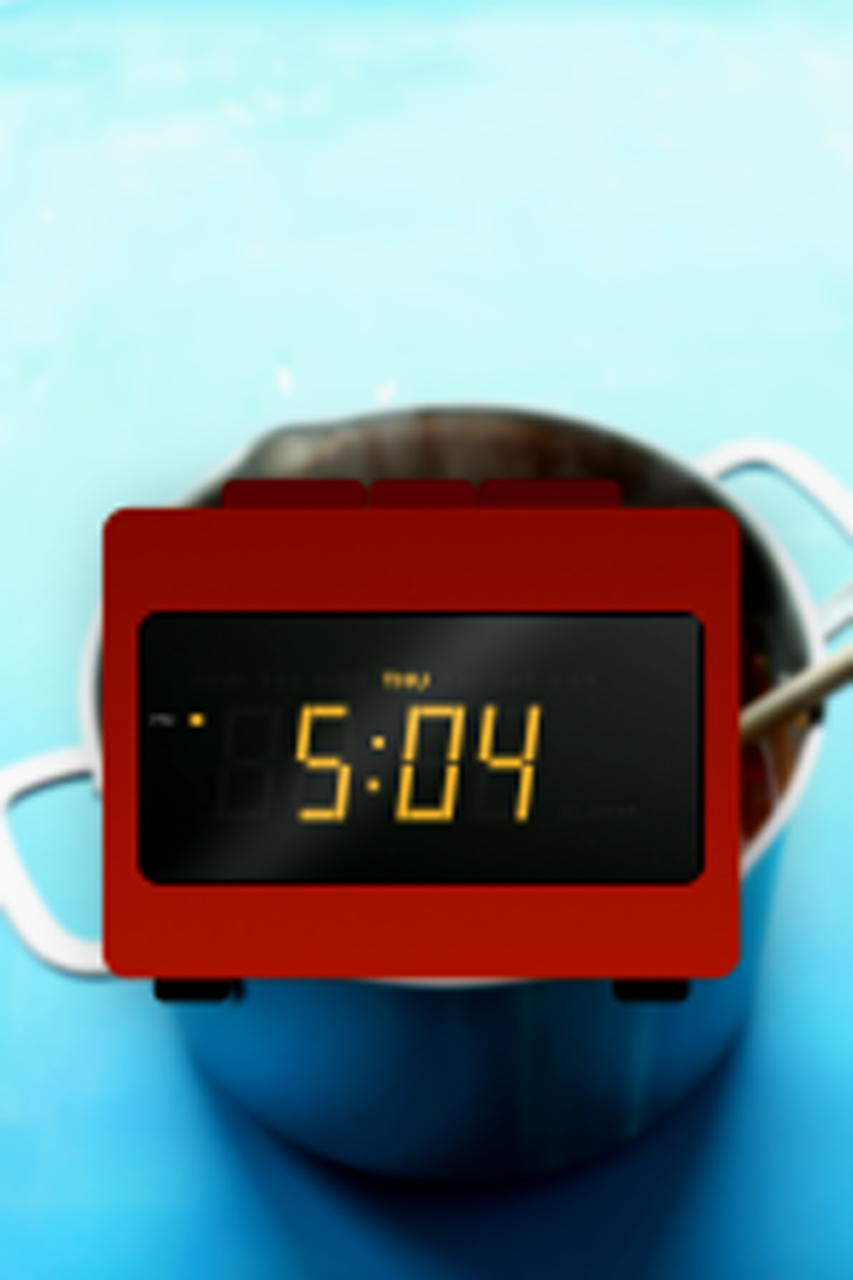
5:04
